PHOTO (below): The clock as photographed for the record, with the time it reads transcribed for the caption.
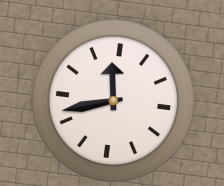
11:42
